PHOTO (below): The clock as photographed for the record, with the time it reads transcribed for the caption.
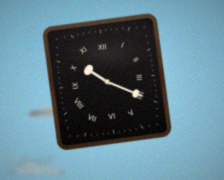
10:20
